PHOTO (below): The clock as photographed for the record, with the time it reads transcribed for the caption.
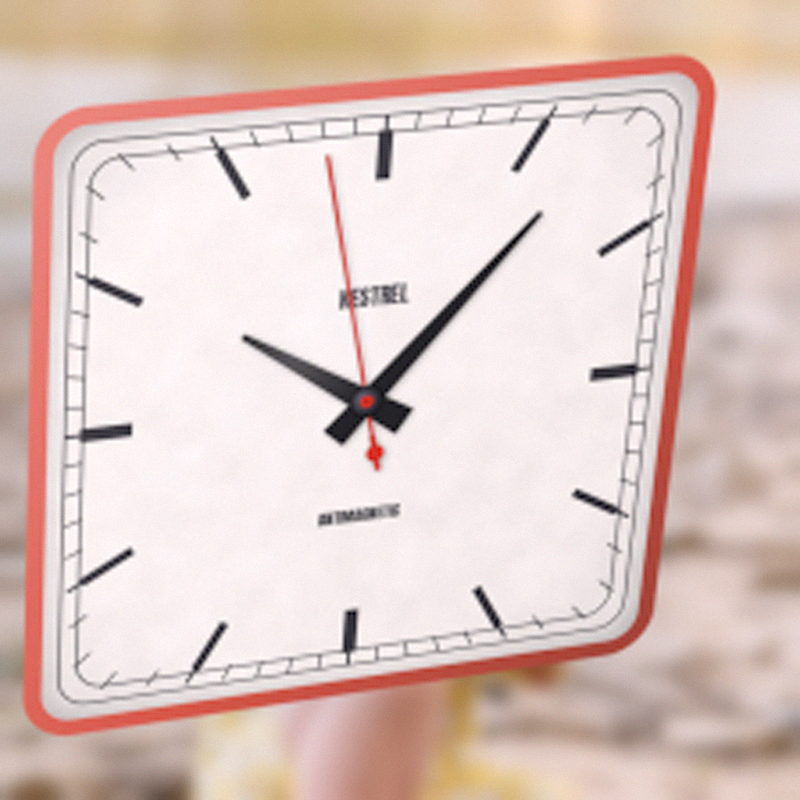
10:06:58
